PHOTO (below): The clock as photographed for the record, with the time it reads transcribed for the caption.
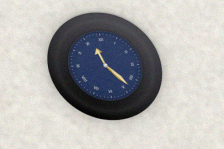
11:23
